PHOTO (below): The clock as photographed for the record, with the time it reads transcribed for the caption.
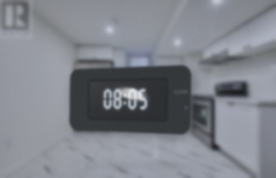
8:05
